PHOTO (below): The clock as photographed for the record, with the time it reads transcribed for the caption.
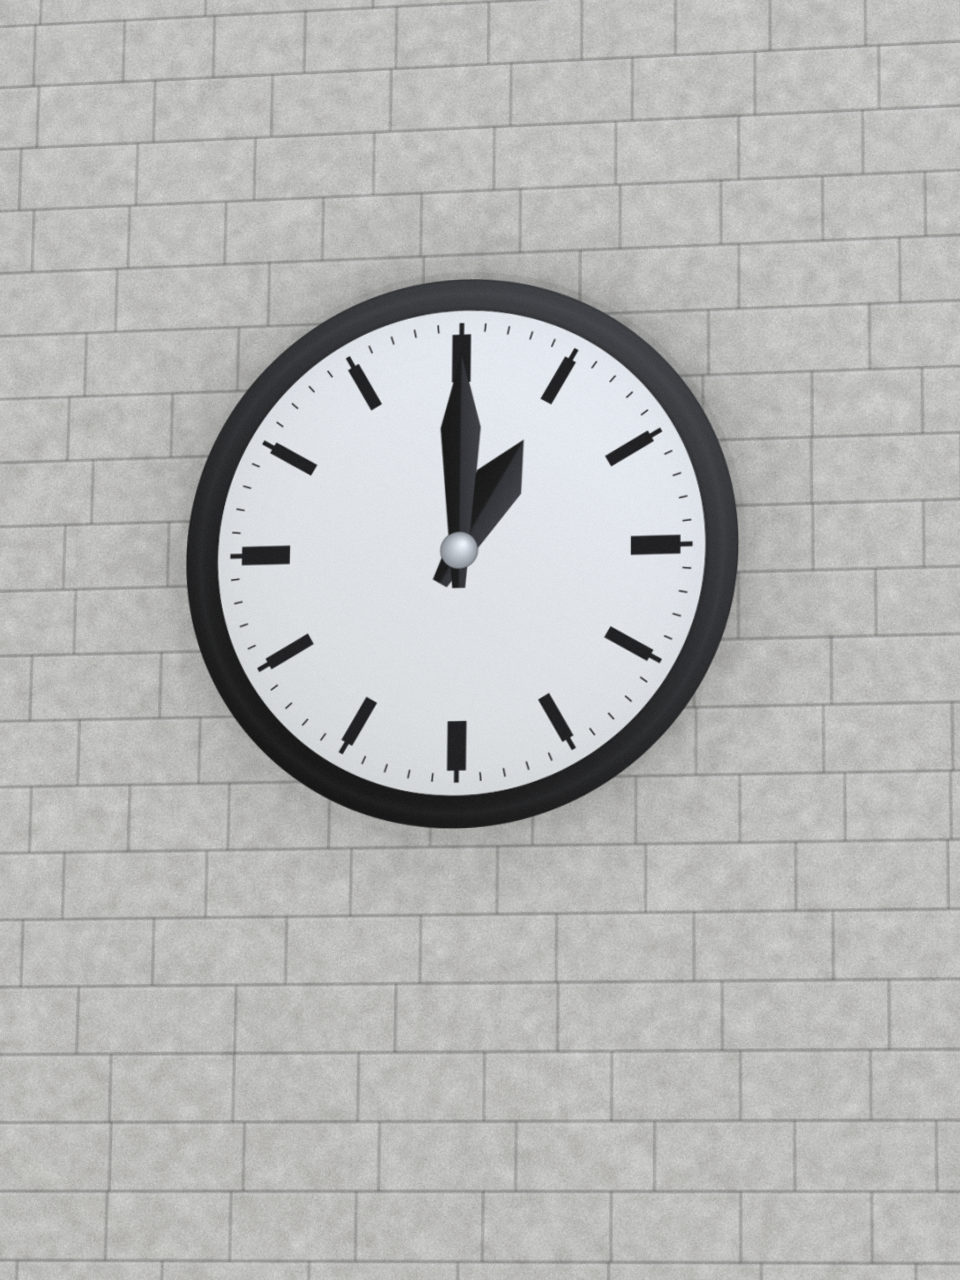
1:00
